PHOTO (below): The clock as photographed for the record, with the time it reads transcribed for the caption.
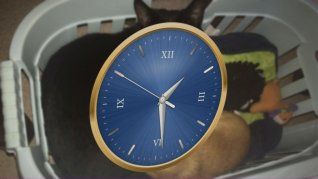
1:28:50
